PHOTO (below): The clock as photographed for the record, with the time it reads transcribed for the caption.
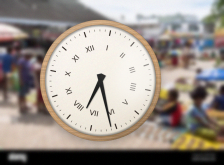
7:31
